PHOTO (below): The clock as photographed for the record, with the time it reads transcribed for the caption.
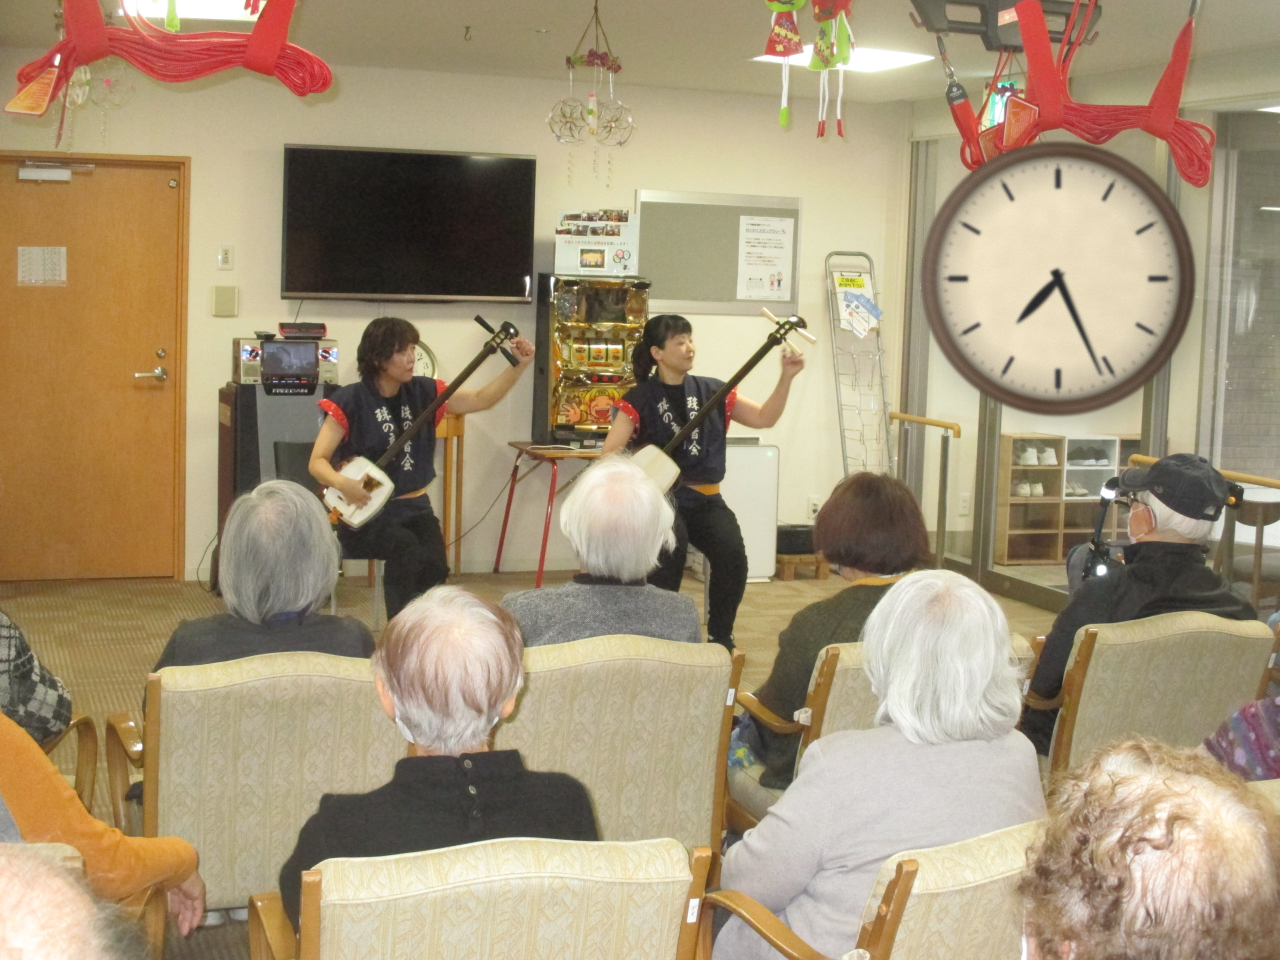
7:26
